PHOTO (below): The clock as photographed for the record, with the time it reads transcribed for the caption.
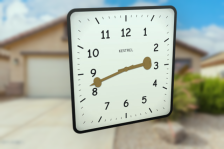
2:42
